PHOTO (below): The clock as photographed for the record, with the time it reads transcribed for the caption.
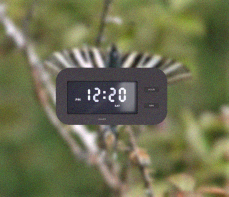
12:20
